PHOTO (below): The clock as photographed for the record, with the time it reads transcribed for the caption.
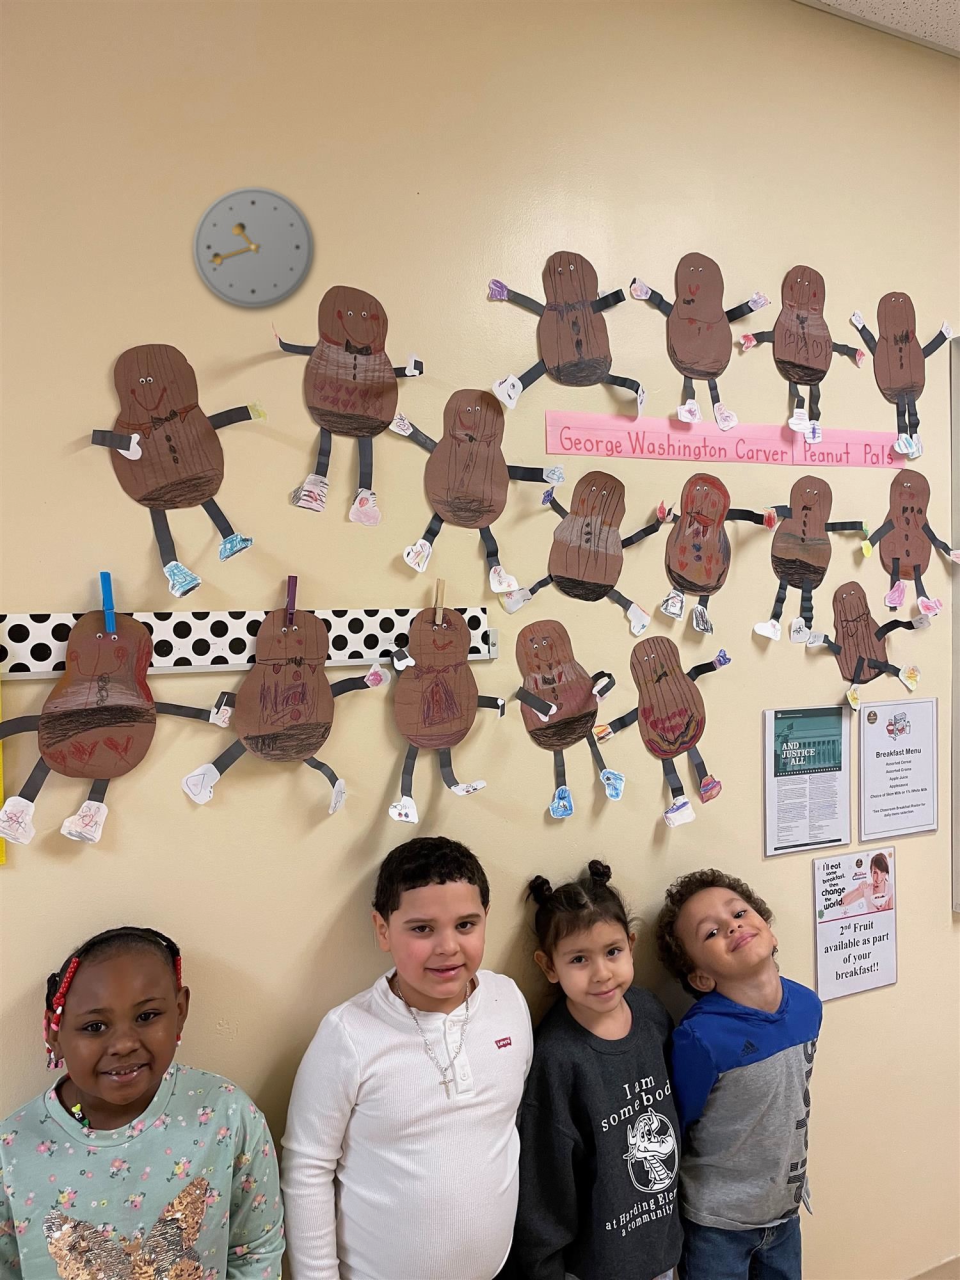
10:42
